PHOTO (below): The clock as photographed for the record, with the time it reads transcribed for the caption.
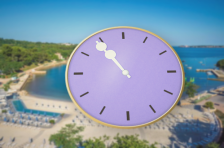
10:54
